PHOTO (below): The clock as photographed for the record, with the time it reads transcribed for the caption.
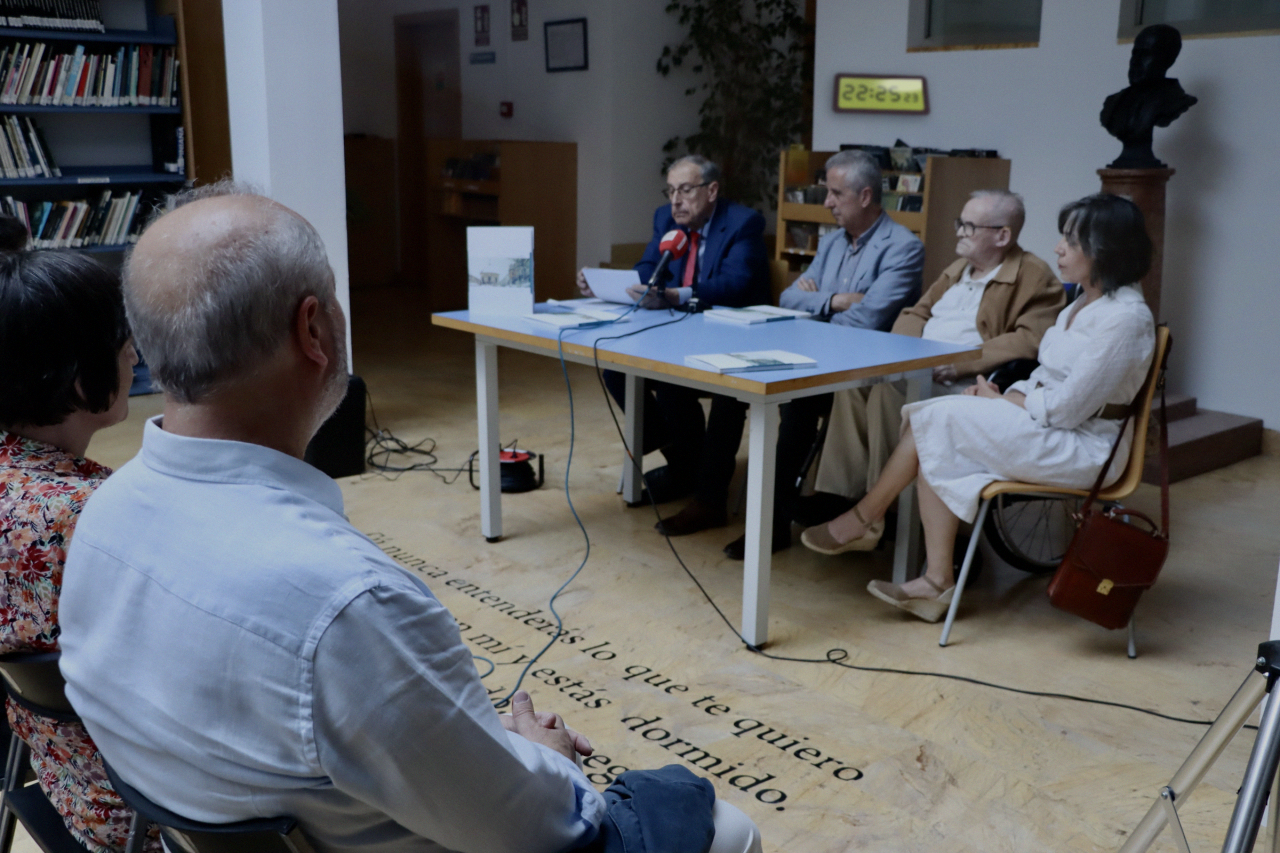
22:25
